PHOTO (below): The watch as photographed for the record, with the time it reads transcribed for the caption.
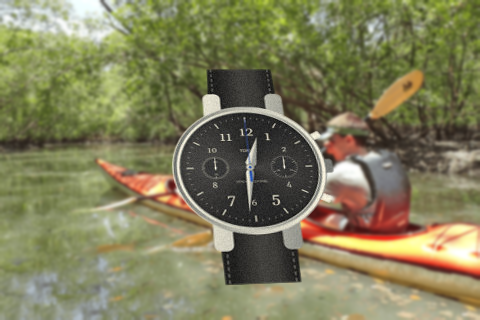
12:31
